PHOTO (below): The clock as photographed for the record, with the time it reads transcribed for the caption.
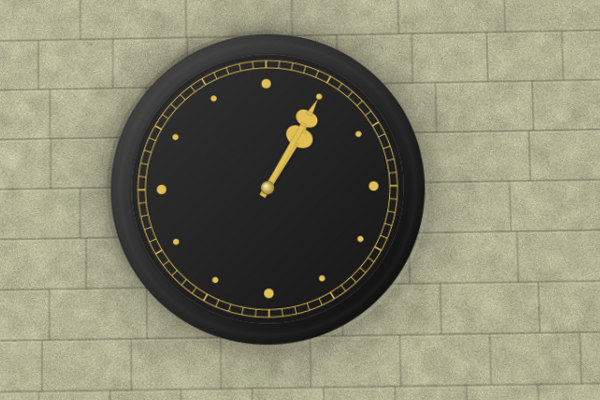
1:05
